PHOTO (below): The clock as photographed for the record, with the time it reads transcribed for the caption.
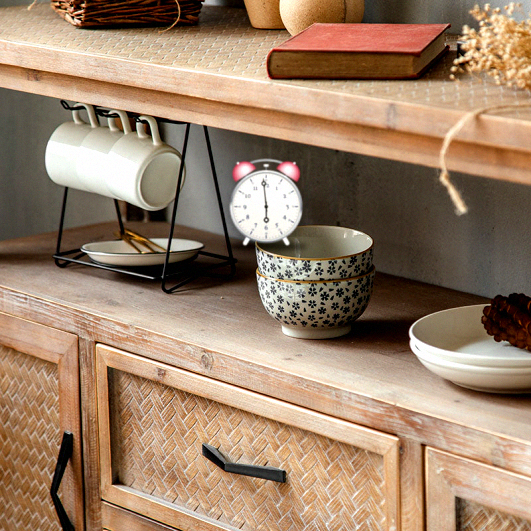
5:59
